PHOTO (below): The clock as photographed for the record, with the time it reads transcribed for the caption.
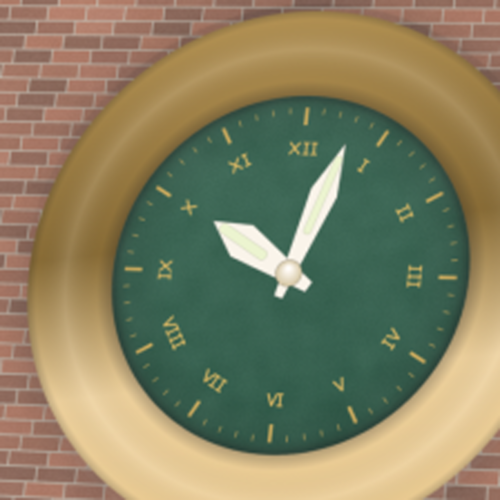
10:03
